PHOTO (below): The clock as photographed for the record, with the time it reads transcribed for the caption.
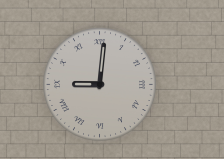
9:01
